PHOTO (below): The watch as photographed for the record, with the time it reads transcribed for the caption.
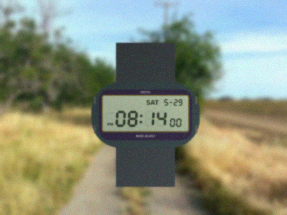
8:14
